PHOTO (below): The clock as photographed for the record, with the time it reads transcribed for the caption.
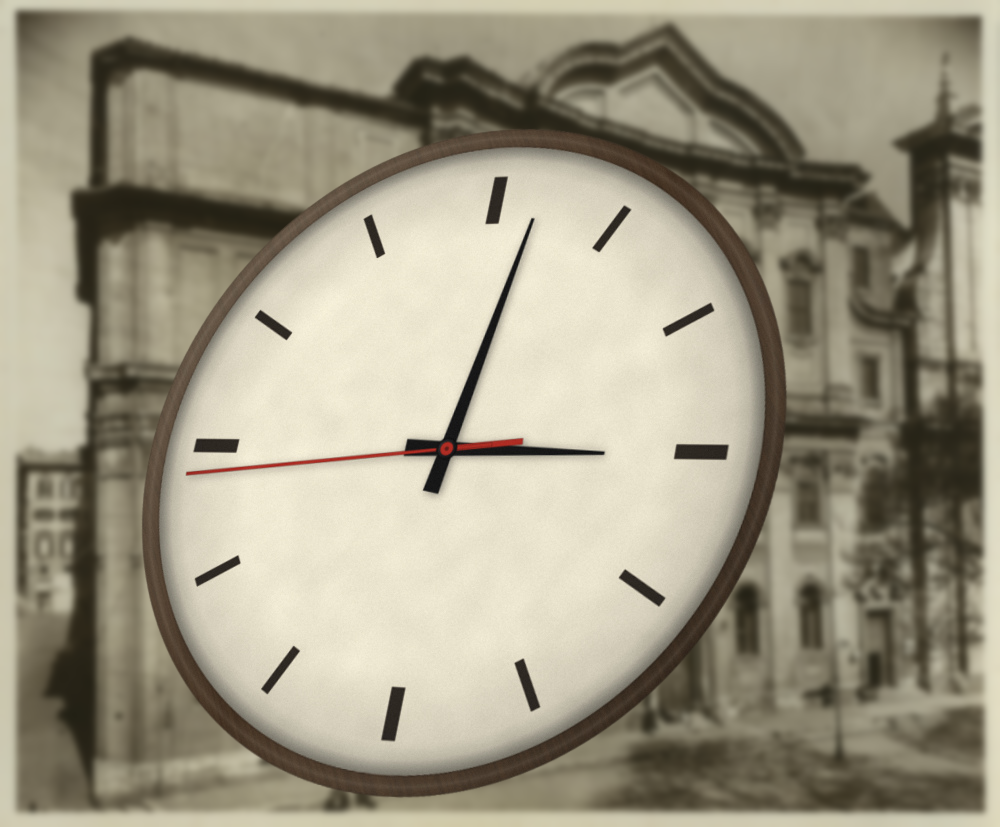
3:01:44
